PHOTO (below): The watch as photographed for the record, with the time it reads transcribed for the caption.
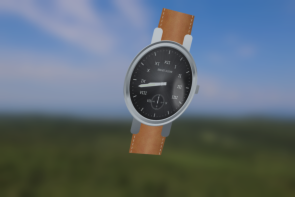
8:43
